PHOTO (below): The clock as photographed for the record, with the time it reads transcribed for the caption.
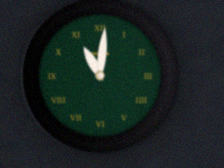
11:01
